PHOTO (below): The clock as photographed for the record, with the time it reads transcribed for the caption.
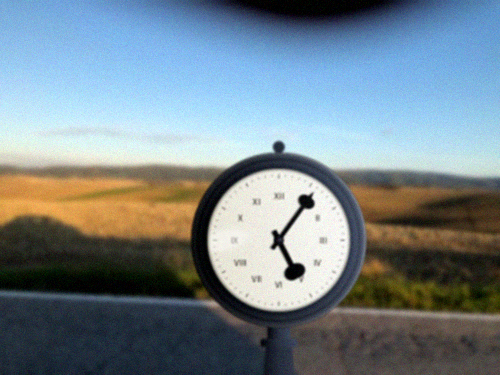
5:06
